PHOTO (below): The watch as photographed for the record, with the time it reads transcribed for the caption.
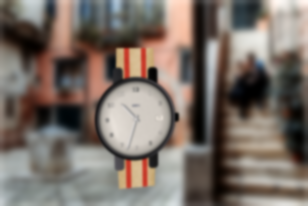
10:33
